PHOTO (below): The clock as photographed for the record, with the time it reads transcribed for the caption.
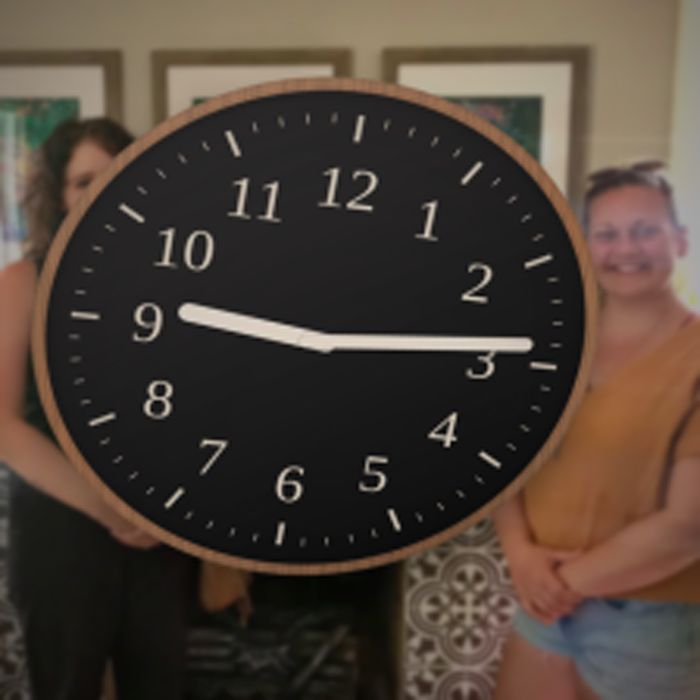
9:14
